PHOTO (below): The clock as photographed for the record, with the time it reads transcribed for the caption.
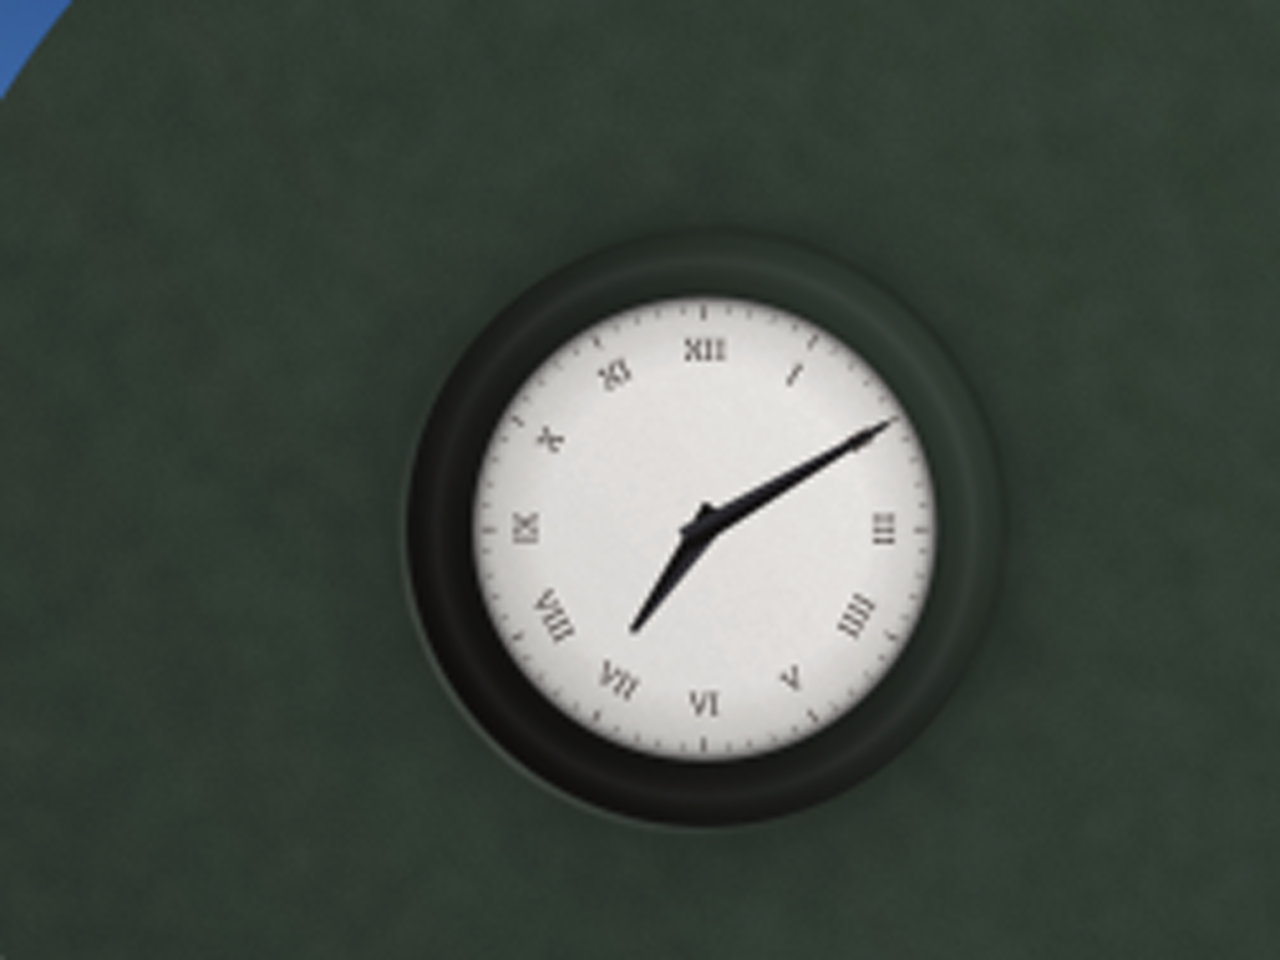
7:10
